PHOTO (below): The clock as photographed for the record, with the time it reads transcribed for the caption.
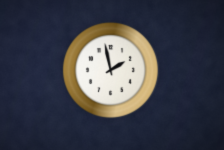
1:58
